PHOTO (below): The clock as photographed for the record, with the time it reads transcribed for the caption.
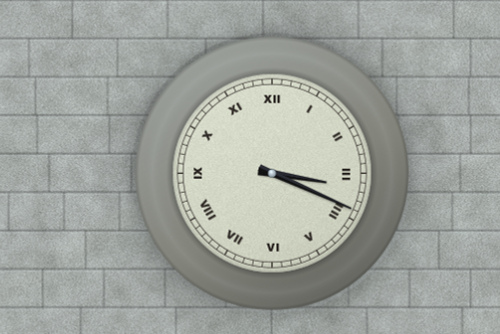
3:19
